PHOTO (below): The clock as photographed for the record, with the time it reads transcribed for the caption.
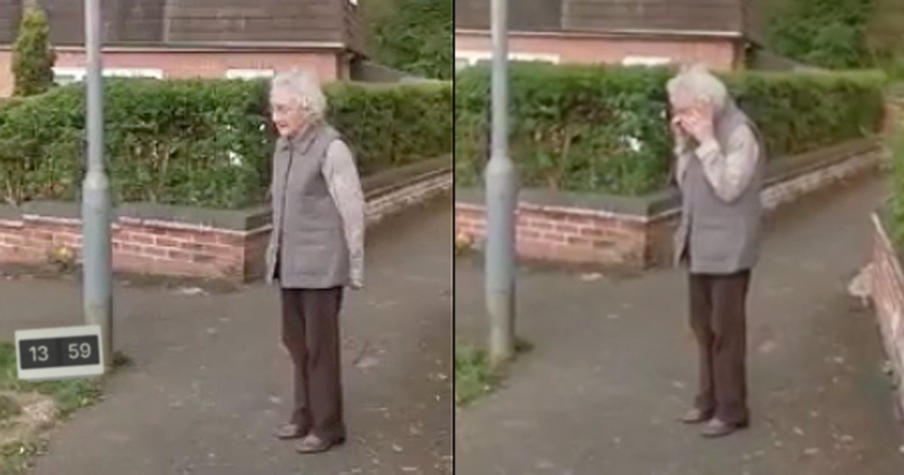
13:59
